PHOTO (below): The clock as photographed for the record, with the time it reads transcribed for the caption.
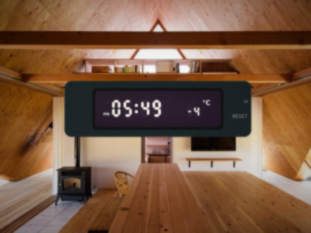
5:49
